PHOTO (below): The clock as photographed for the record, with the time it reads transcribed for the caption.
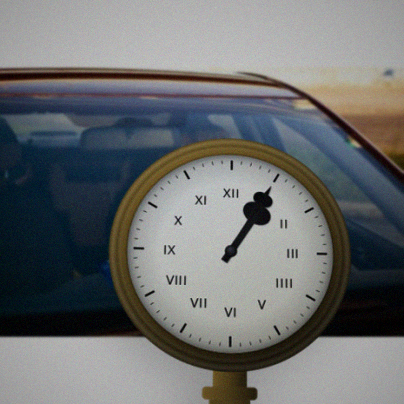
1:05
